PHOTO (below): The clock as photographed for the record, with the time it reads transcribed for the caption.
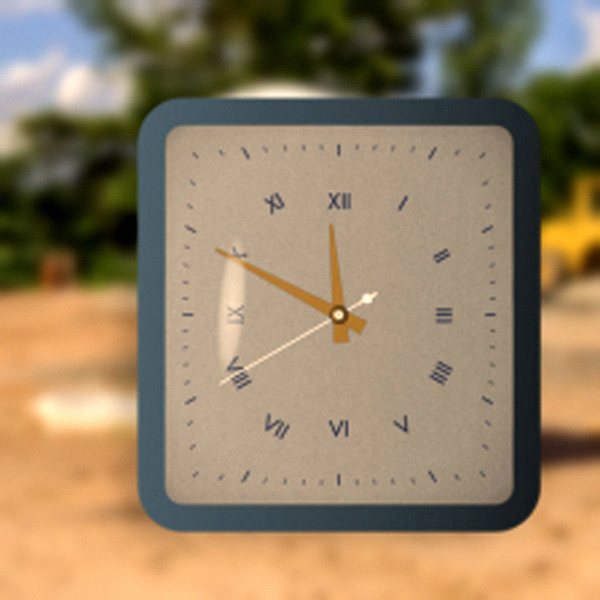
11:49:40
